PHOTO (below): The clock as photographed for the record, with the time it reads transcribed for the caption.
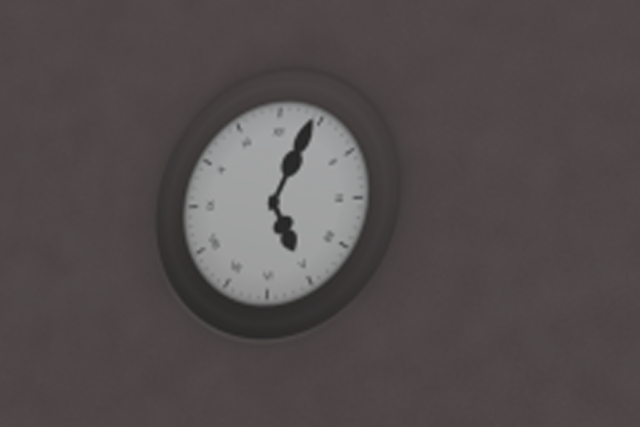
5:04
